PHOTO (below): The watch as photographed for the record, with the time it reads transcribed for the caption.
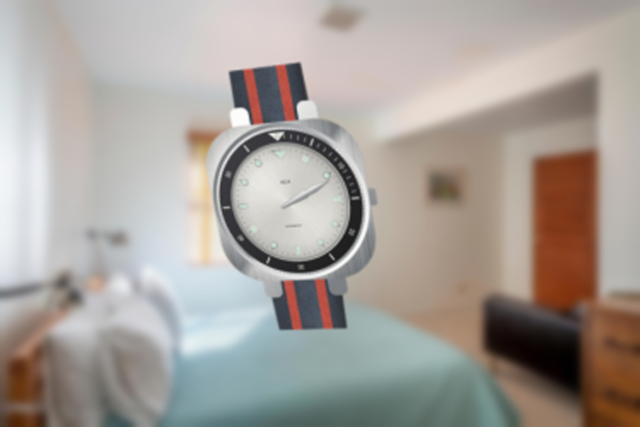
2:11
